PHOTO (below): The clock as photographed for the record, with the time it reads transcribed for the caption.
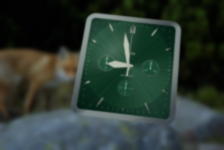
8:58
